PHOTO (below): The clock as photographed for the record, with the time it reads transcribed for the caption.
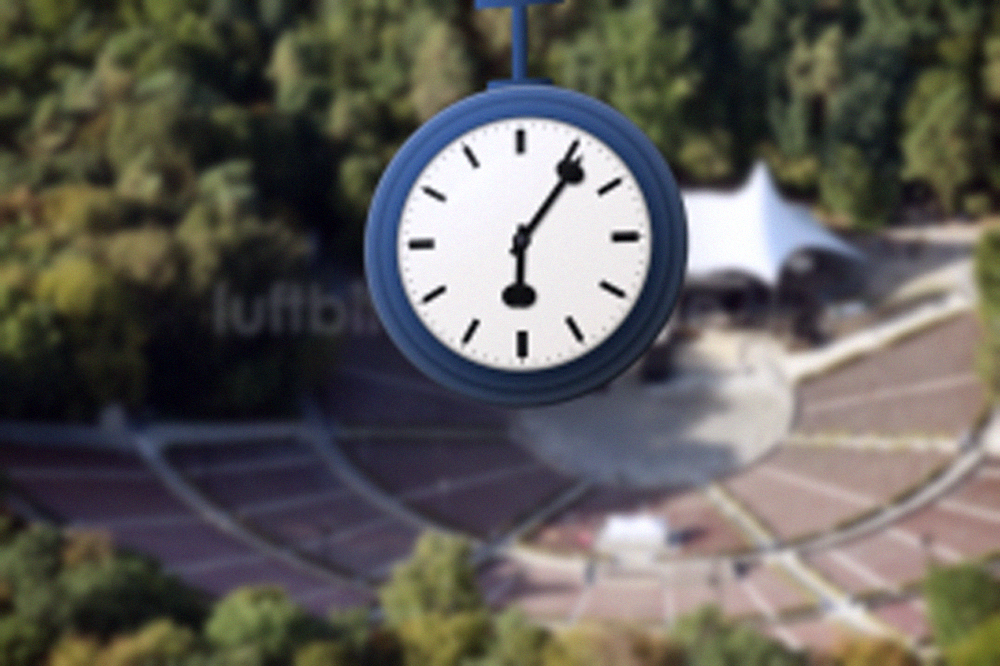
6:06
